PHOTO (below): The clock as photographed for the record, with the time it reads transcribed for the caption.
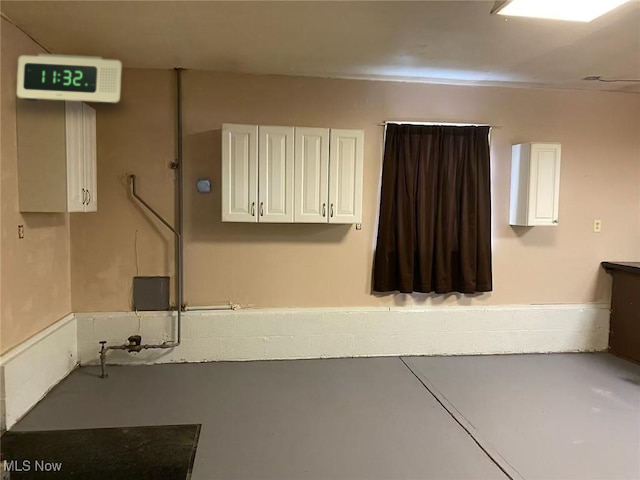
11:32
